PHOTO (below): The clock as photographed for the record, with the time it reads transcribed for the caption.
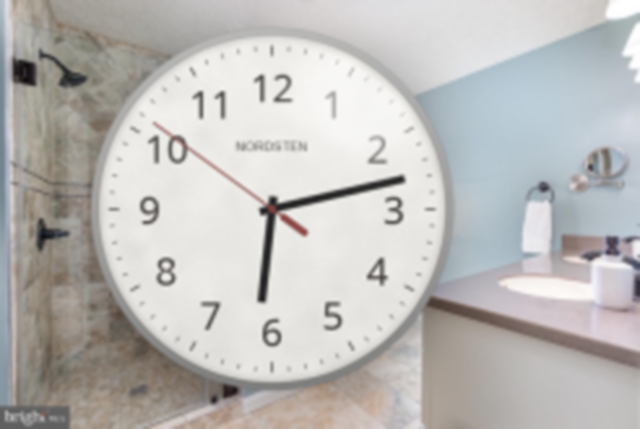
6:12:51
